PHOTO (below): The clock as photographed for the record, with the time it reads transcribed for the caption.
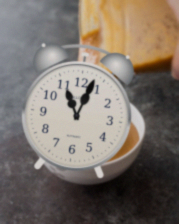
11:03
